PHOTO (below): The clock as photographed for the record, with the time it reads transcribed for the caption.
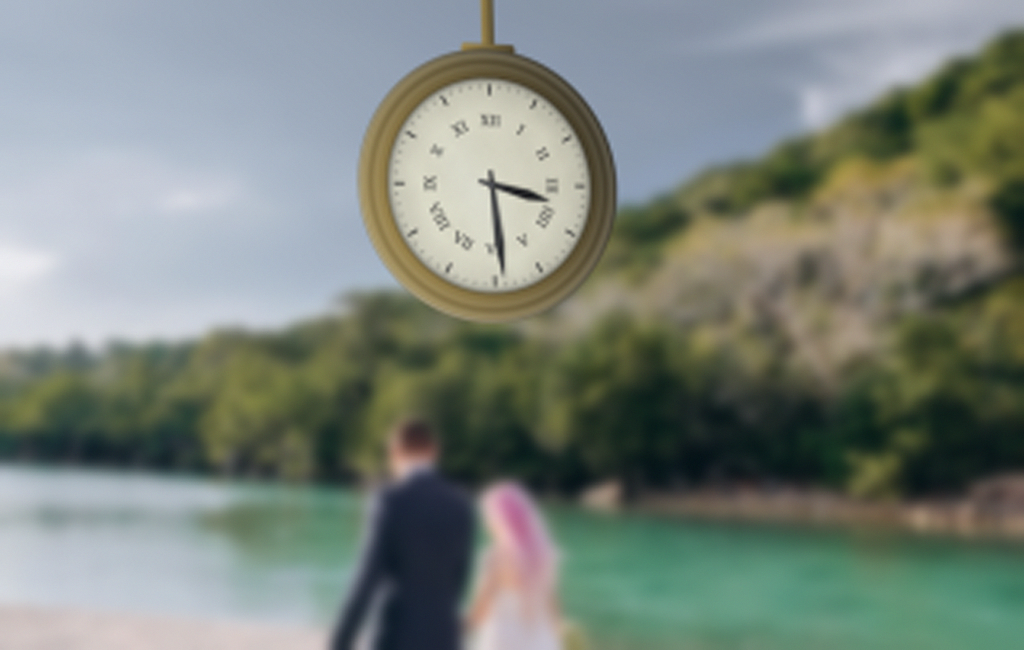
3:29
